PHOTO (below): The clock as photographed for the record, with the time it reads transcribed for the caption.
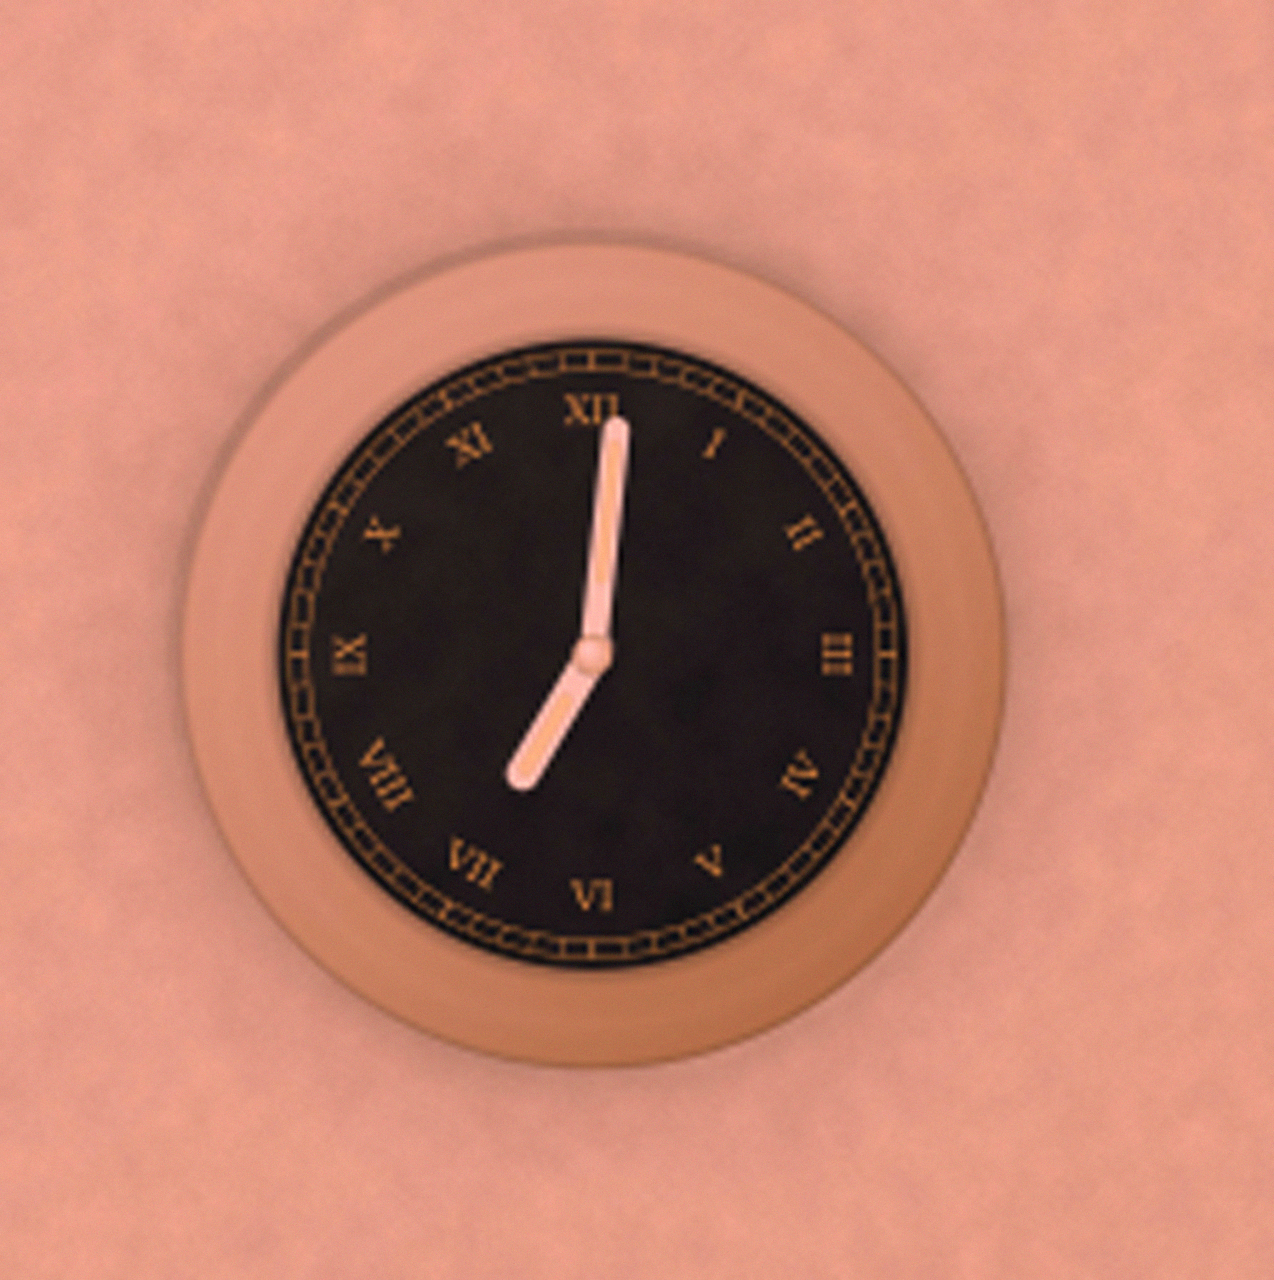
7:01
